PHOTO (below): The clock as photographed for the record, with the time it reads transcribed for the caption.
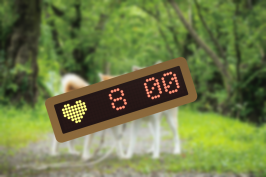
8:00
